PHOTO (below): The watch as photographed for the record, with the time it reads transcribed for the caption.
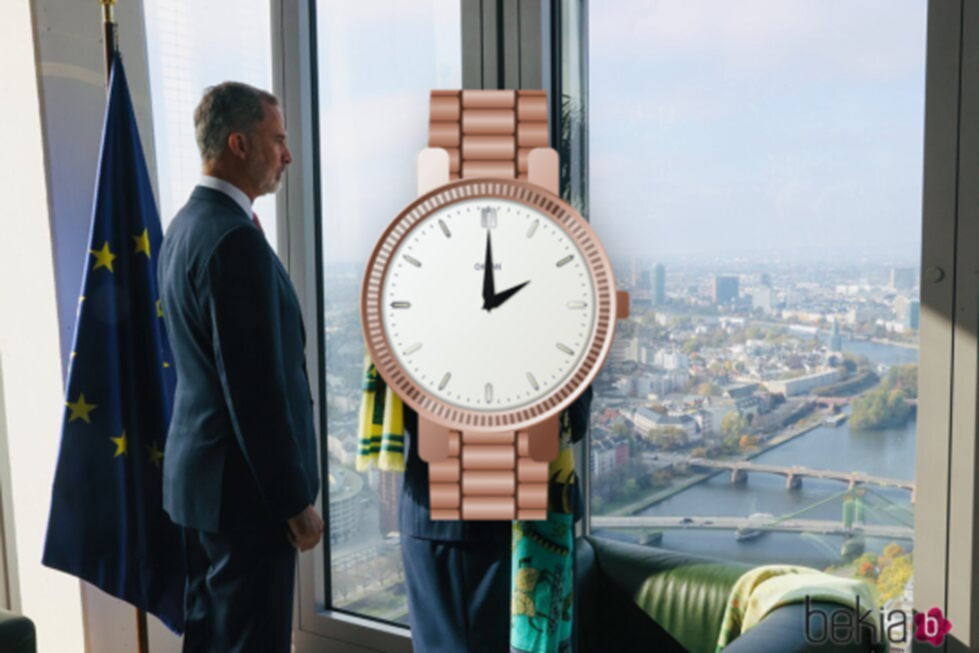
2:00
